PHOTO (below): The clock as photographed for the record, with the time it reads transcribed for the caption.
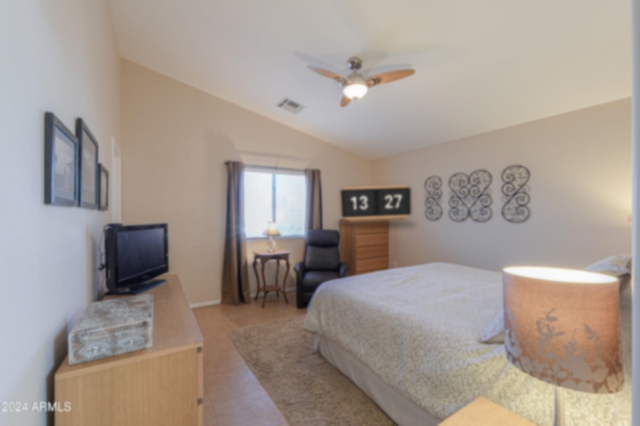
13:27
